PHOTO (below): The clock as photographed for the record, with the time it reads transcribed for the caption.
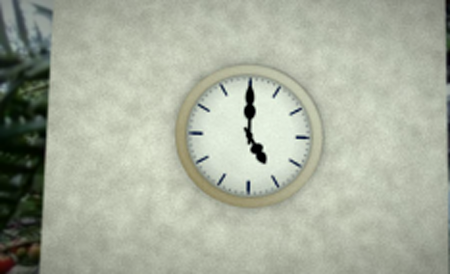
5:00
